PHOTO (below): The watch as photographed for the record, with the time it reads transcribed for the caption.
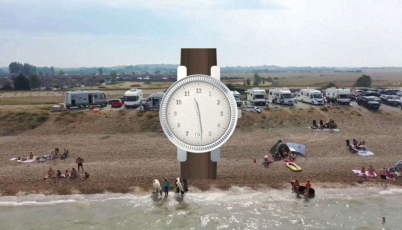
11:29
